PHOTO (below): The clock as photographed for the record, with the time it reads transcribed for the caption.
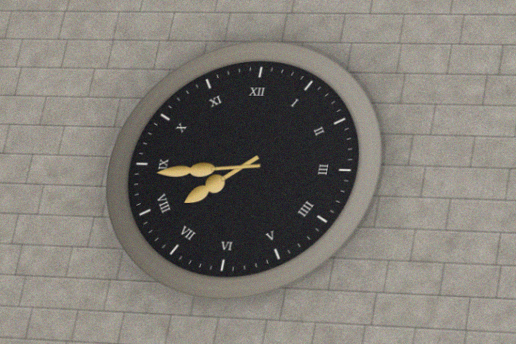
7:44
